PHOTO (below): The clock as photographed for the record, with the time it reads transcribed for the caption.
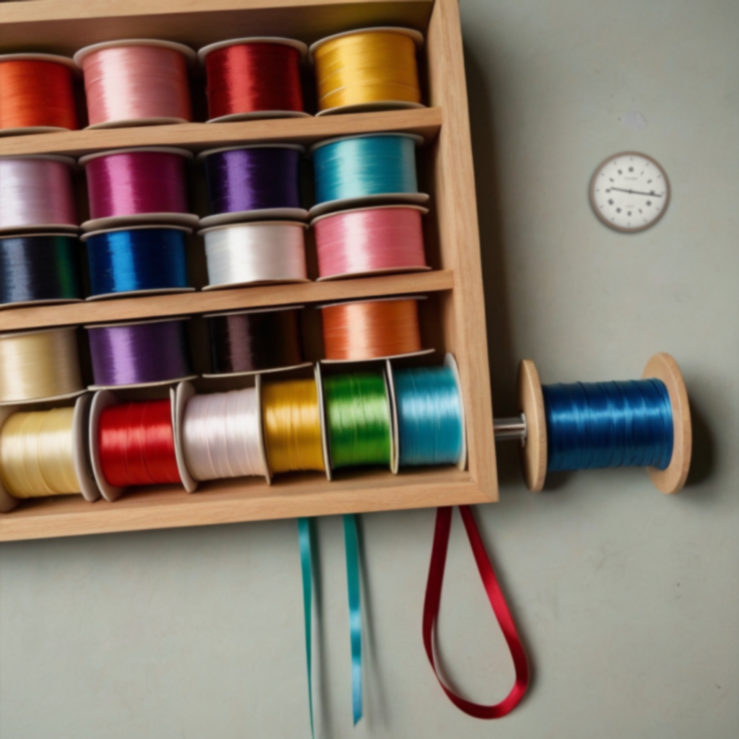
9:16
